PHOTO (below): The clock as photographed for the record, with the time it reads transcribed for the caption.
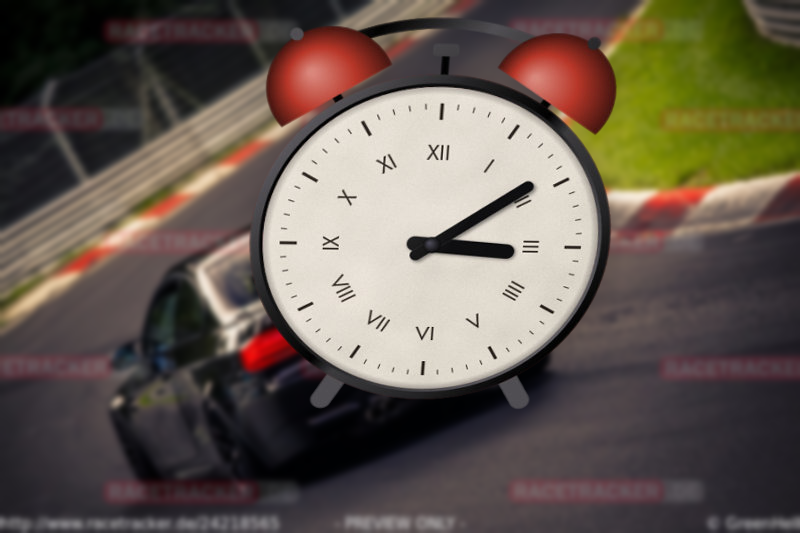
3:09
